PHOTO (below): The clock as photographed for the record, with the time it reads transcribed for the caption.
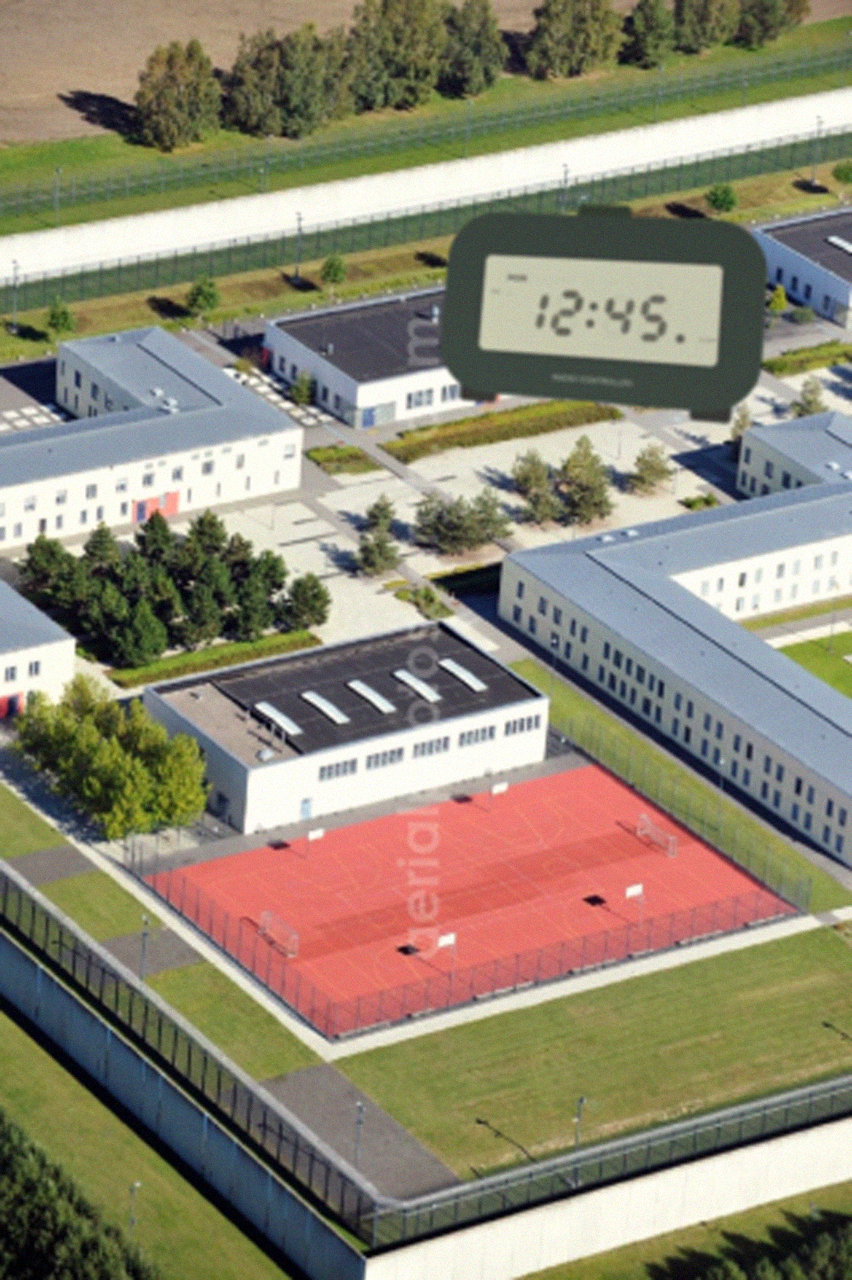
12:45
